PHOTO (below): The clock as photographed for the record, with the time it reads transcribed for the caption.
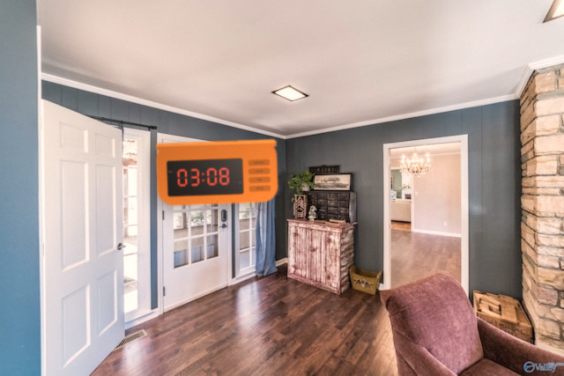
3:08
